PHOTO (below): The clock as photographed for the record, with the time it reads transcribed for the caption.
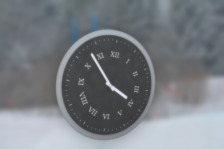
3:53
